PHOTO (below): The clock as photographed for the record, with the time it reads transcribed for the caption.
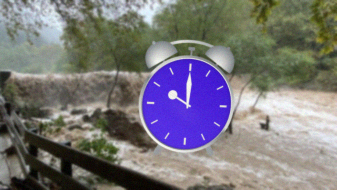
10:00
